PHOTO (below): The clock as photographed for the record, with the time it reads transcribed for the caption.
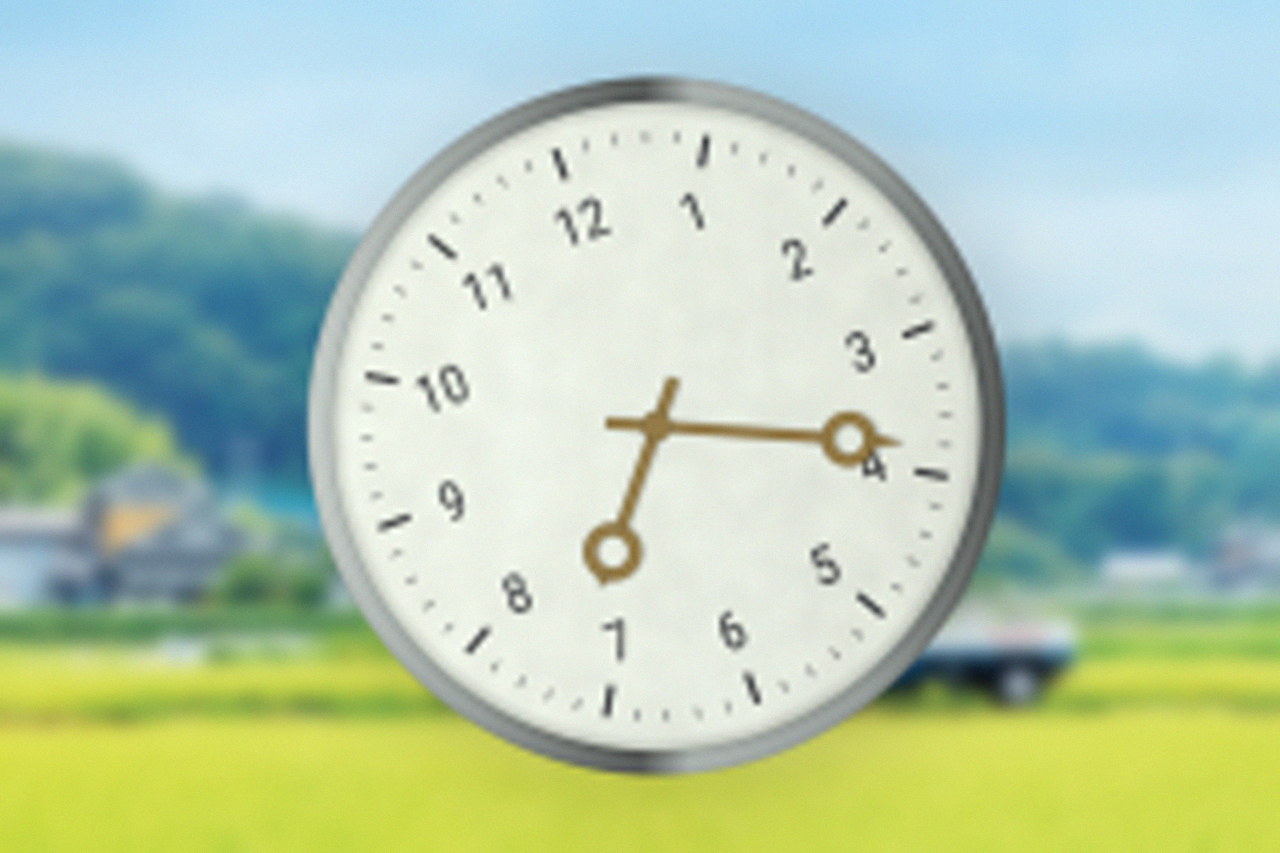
7:19
